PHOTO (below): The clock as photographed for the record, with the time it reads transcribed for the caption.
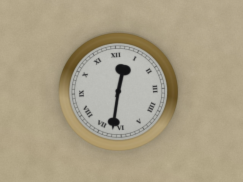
12:32
